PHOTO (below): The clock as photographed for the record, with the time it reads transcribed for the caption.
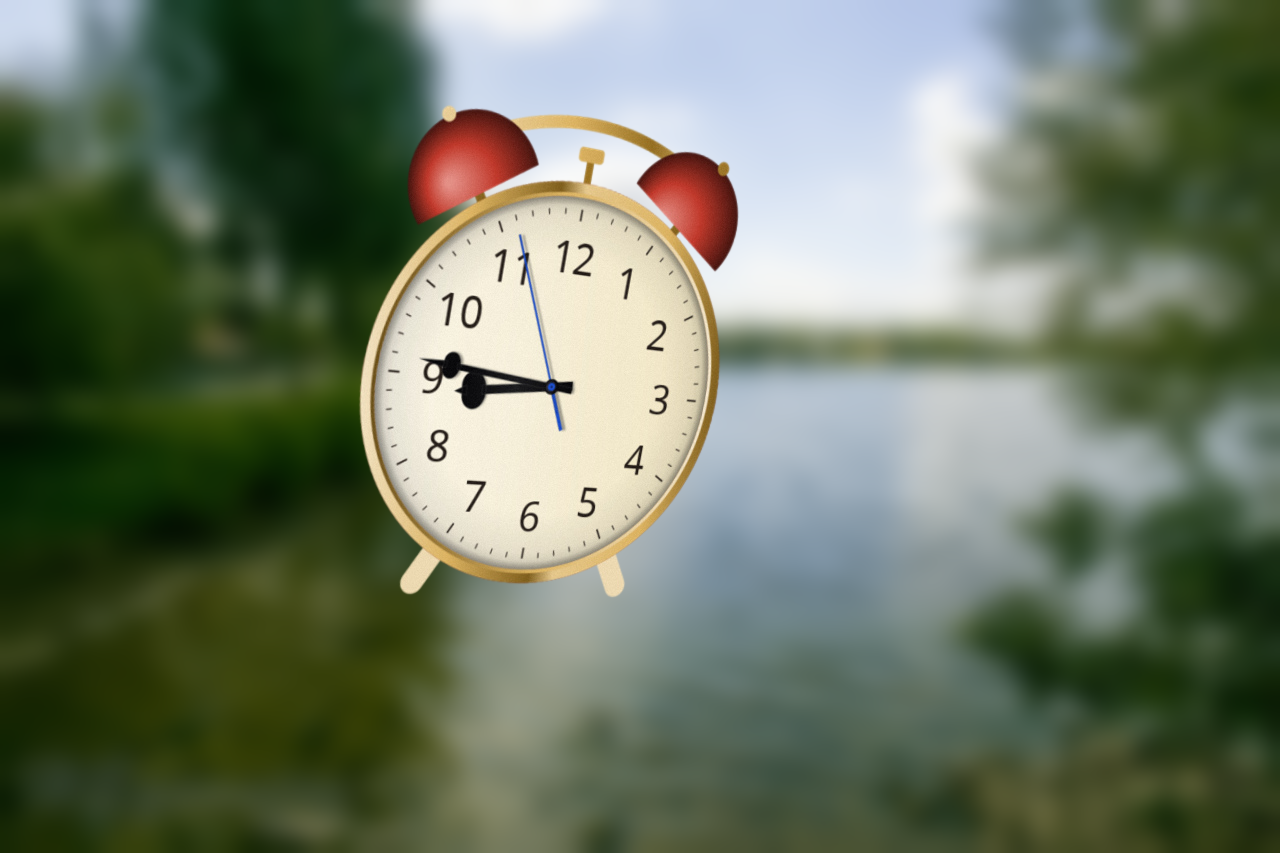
8:45:56
